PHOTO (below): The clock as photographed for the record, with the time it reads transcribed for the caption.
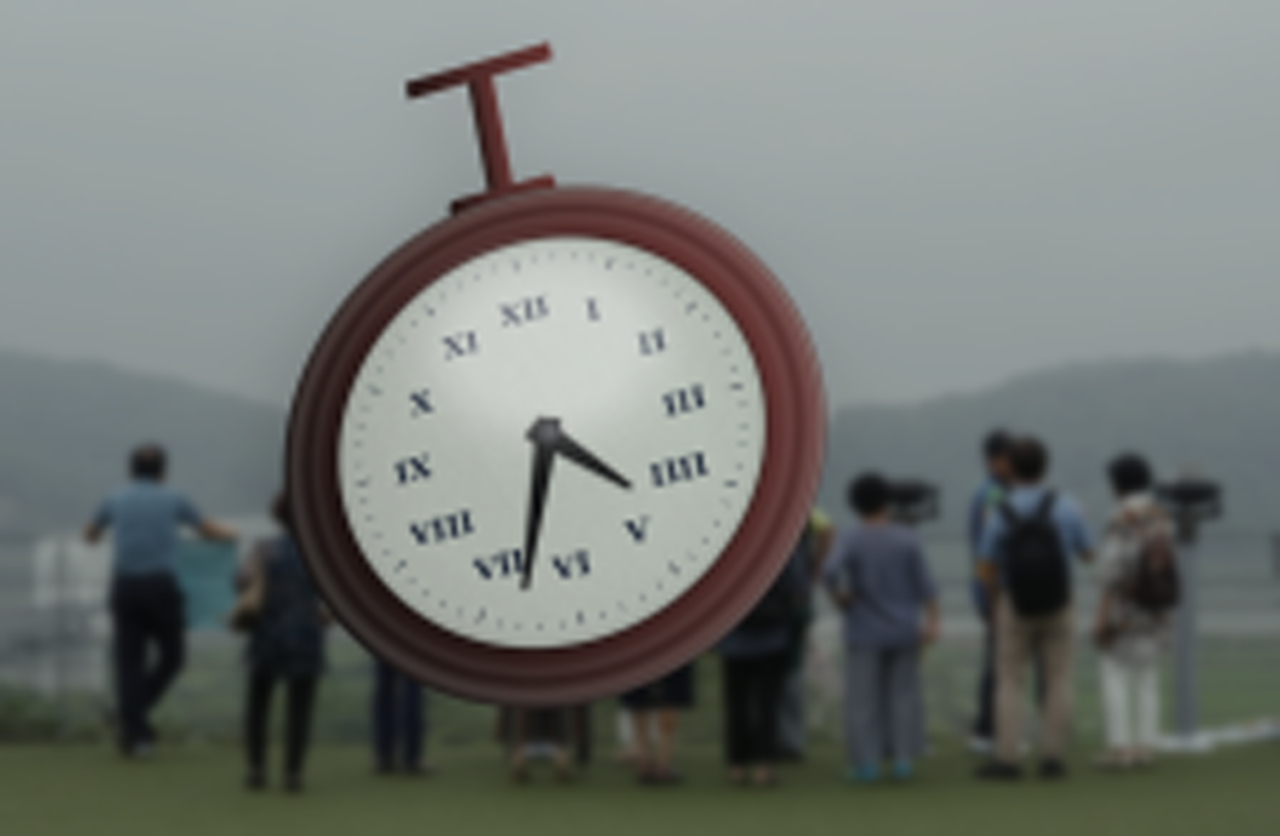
4:33
